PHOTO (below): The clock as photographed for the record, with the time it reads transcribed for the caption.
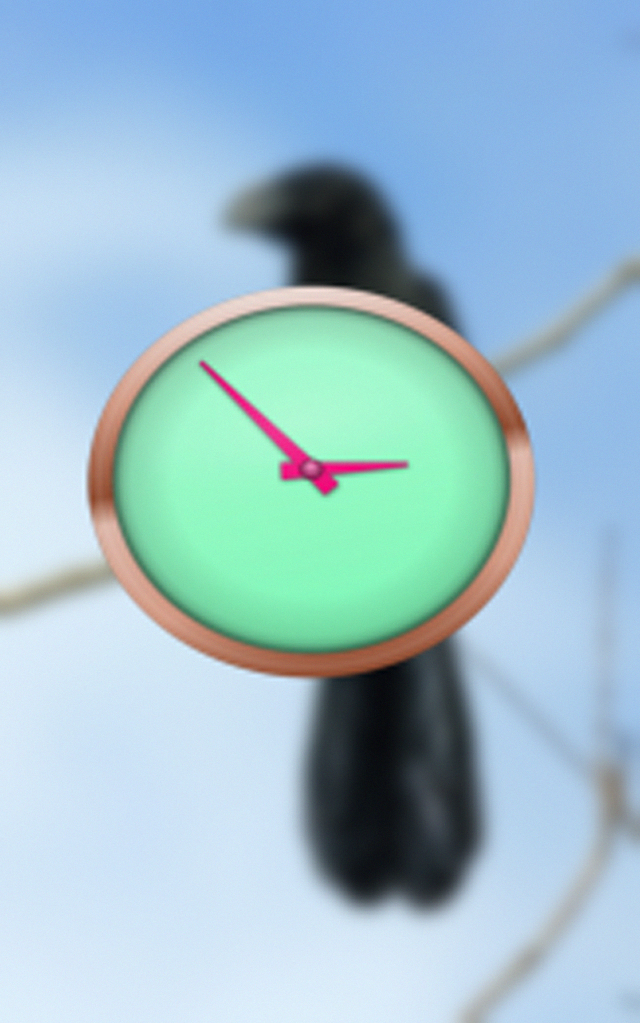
2:53
